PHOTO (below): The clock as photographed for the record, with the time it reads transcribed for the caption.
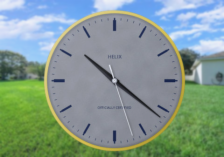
10:21:27
